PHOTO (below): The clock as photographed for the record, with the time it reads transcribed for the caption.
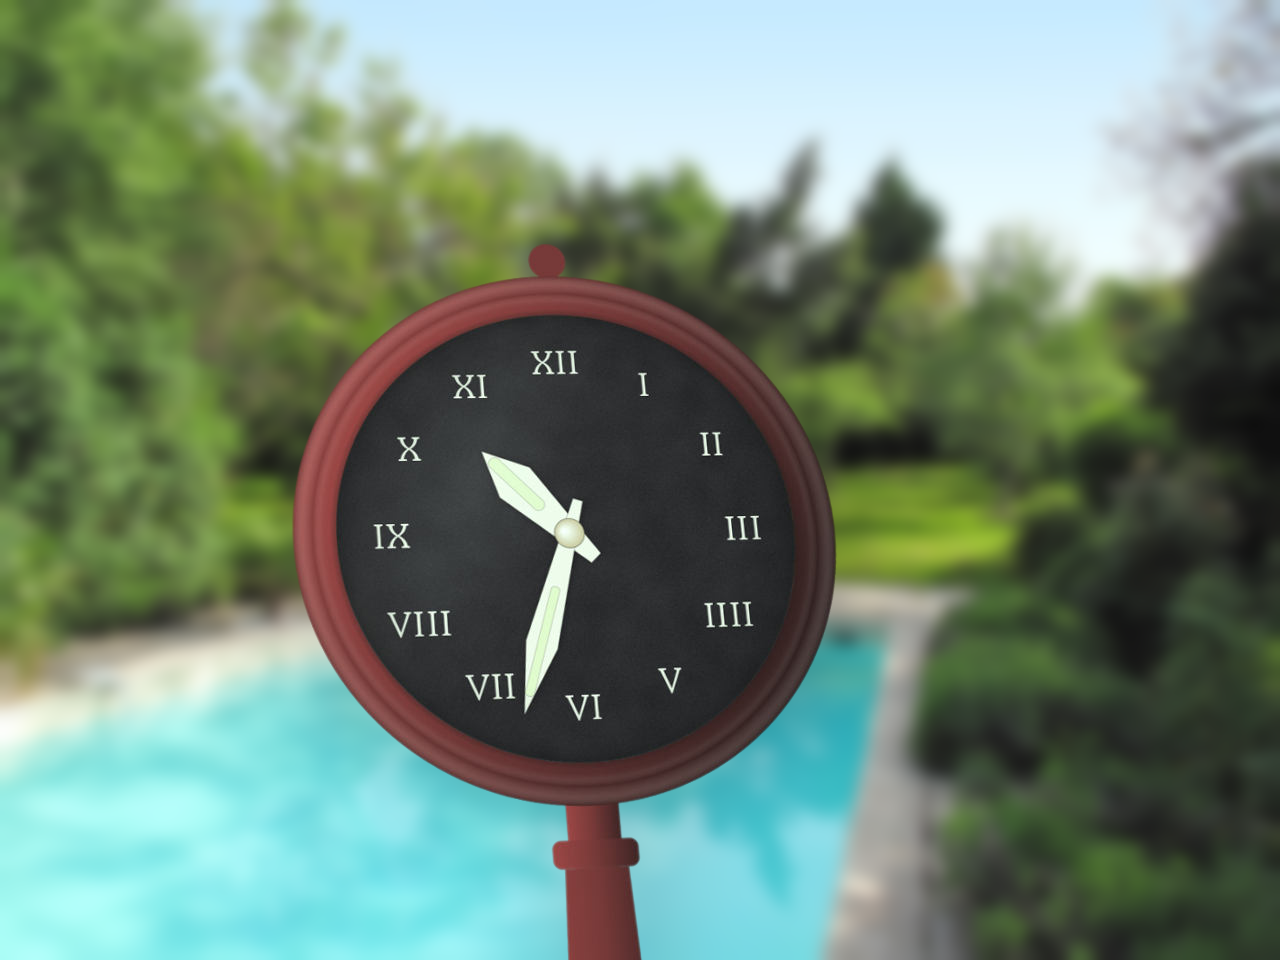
10:33
